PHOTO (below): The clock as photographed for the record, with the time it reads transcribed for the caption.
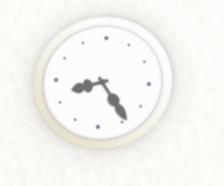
8:24
